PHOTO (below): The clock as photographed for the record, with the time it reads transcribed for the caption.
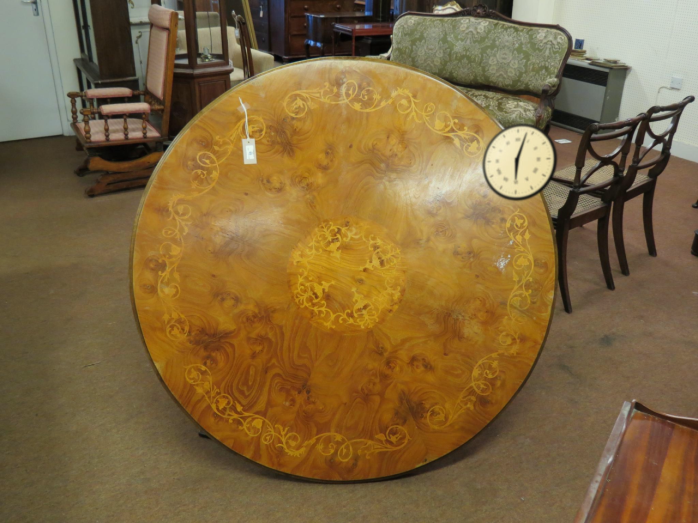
6:03
